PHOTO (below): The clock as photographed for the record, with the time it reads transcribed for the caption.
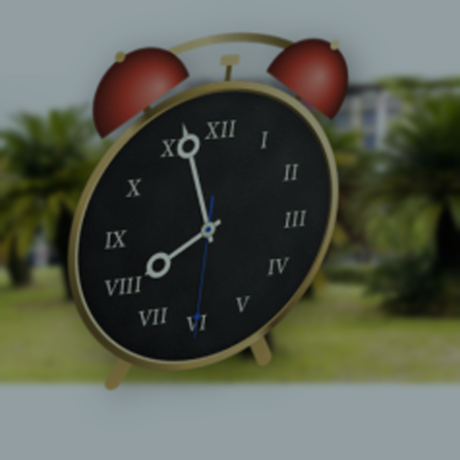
7:56:30
